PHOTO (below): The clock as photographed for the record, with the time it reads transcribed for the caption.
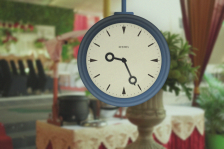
9:26
